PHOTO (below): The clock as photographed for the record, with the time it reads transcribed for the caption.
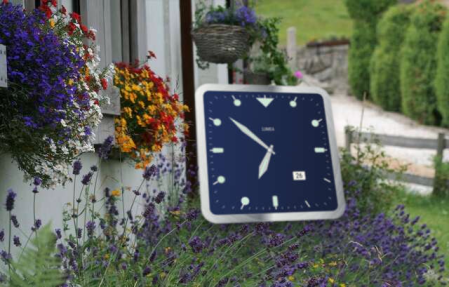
6:52
